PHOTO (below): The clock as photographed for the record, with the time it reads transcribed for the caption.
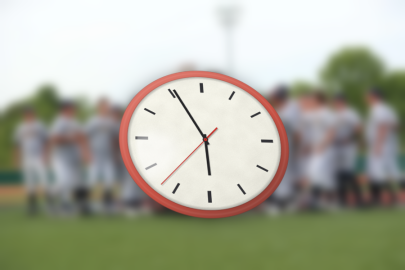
5:55:37
